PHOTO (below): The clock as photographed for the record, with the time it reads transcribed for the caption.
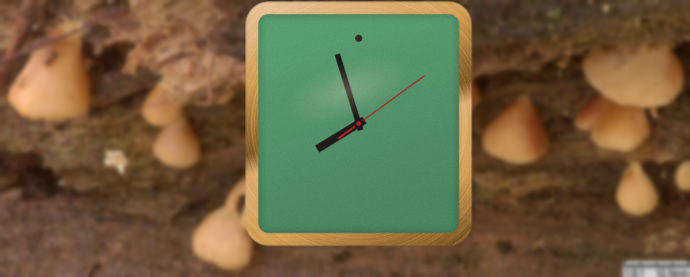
7:57:09
